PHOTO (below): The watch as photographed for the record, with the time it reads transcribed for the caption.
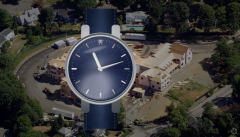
11:12
